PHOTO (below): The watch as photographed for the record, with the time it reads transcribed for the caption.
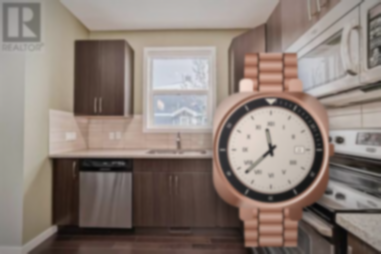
11:38
